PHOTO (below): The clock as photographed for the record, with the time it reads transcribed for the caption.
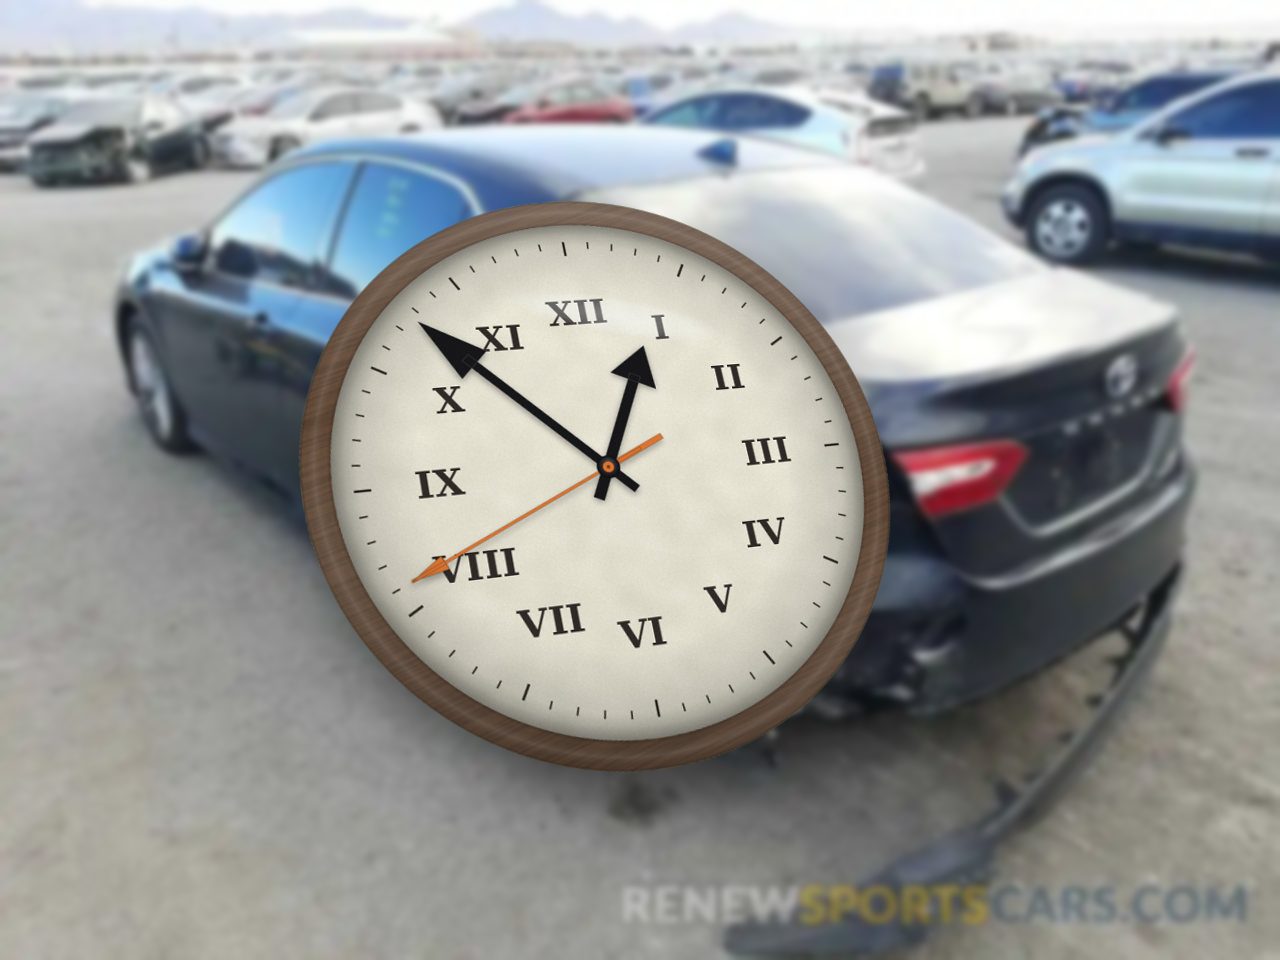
12:52:41
